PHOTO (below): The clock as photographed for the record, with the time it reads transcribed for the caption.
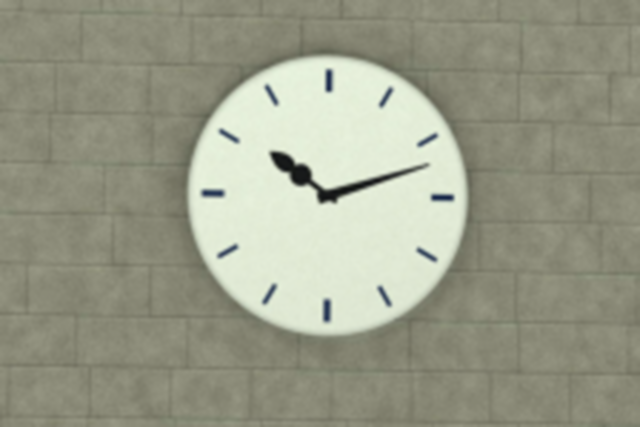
10:12
